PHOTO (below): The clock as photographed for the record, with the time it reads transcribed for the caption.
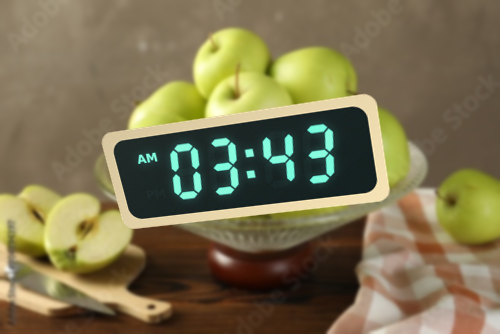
3:43
